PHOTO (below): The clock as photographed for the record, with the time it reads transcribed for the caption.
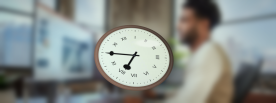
7:50
